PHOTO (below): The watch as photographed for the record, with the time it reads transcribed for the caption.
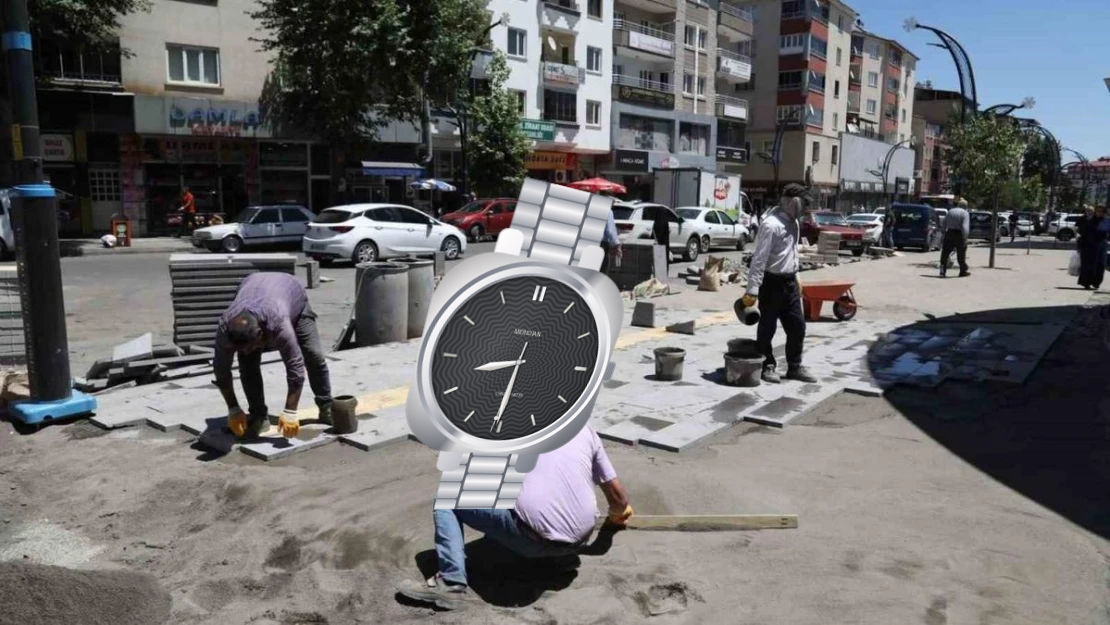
8:30:31
